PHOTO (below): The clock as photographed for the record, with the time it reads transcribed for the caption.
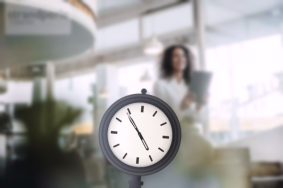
4:54
